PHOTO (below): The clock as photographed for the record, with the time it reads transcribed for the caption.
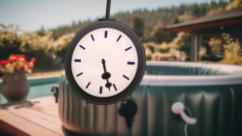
5:27
